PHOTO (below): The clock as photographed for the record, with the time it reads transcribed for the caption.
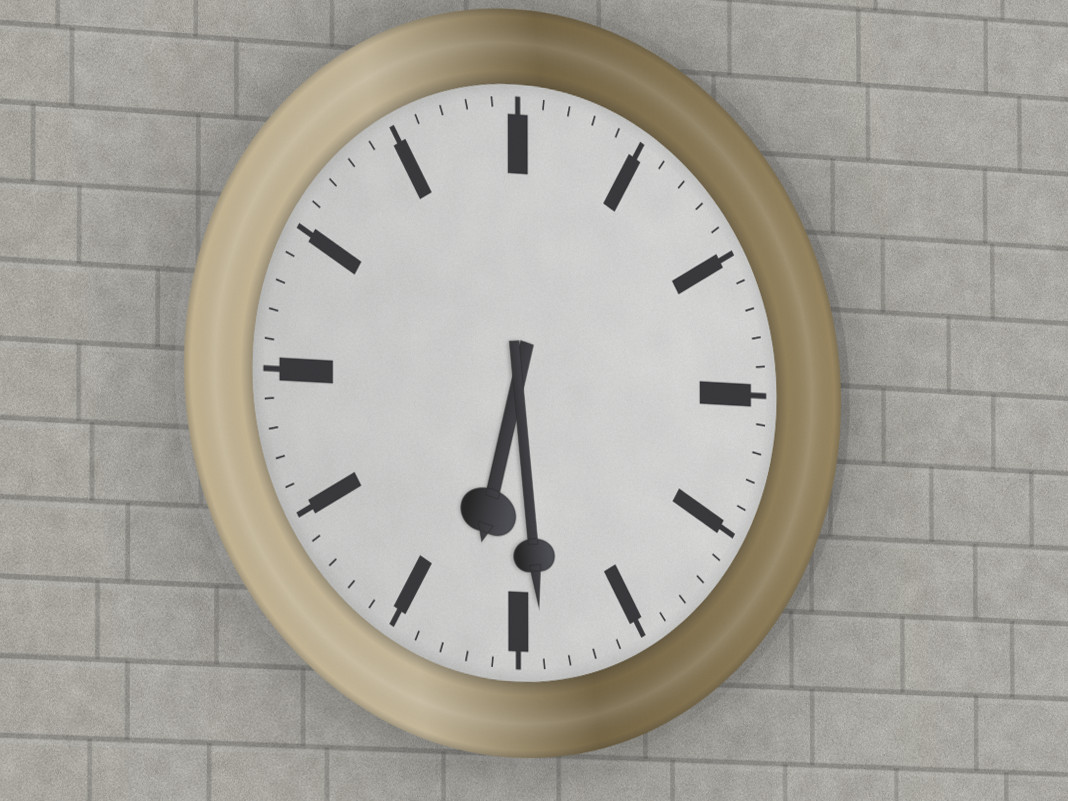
6:29
